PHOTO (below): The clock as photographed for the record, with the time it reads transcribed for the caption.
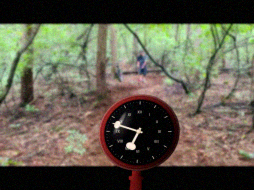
6:48
